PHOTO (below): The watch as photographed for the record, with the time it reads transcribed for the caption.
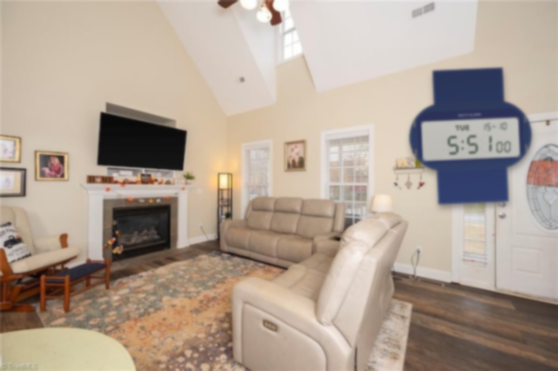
5:51
